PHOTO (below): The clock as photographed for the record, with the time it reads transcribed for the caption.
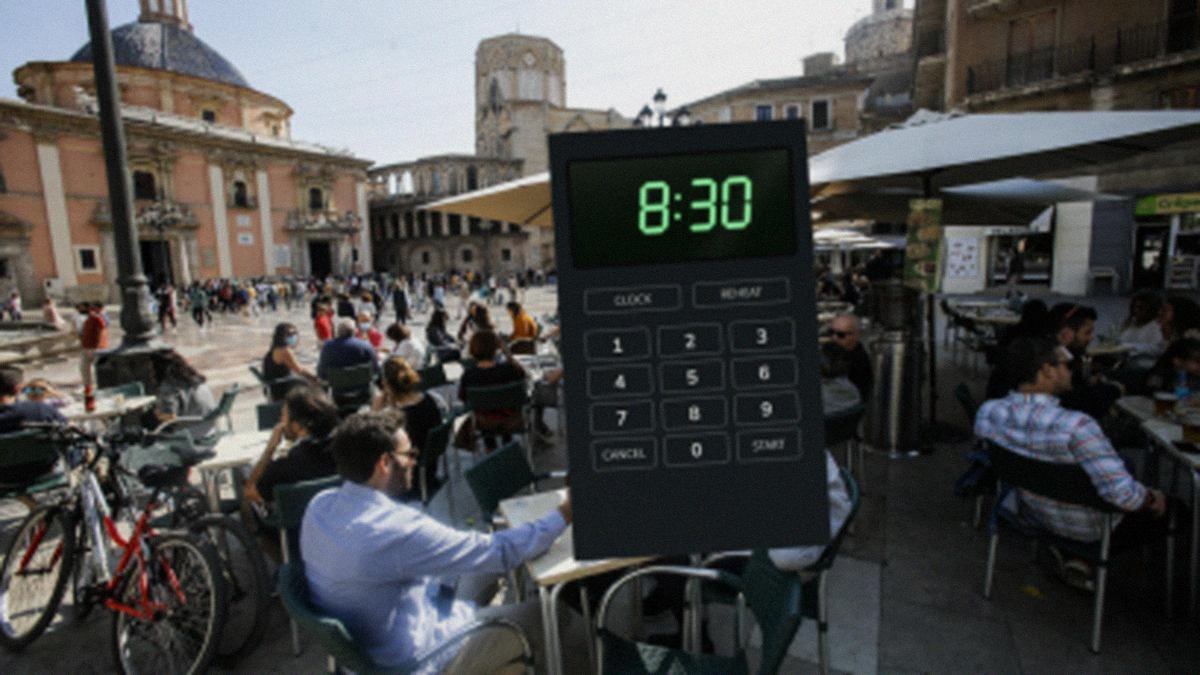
8:30
